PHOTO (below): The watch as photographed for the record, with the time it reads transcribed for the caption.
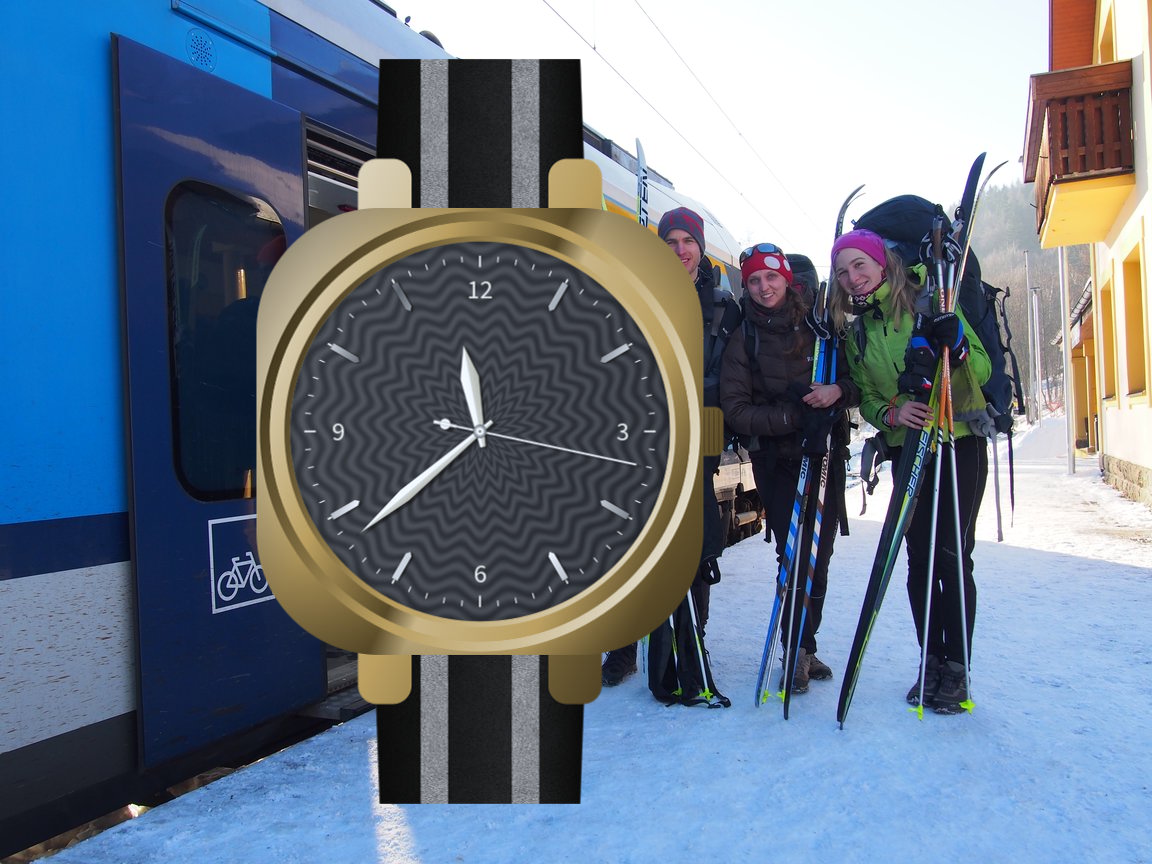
11:38:17
